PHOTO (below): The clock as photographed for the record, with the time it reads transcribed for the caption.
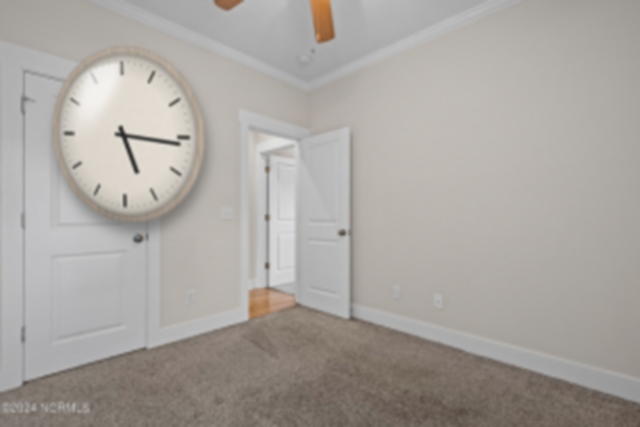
5:16
